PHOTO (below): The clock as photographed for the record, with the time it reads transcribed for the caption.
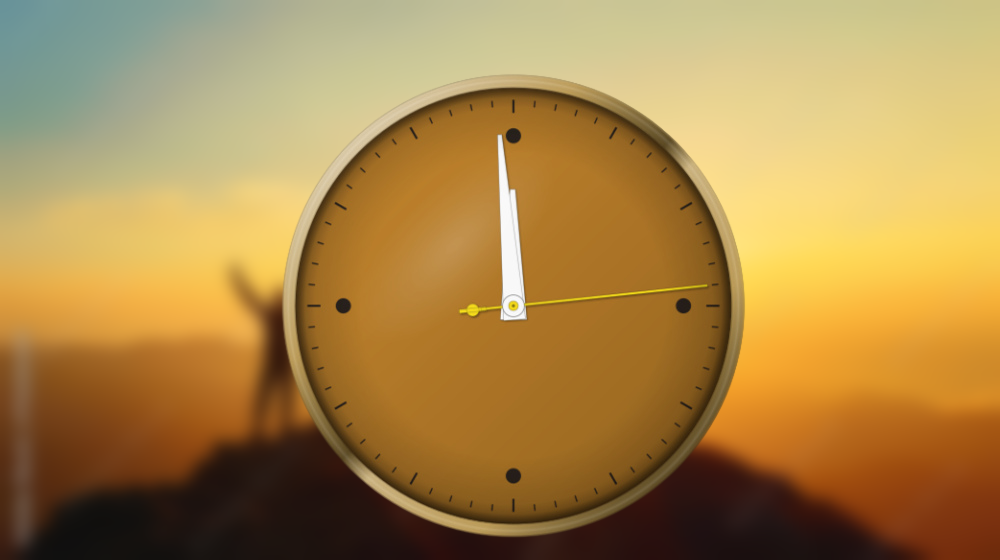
11:59:14
